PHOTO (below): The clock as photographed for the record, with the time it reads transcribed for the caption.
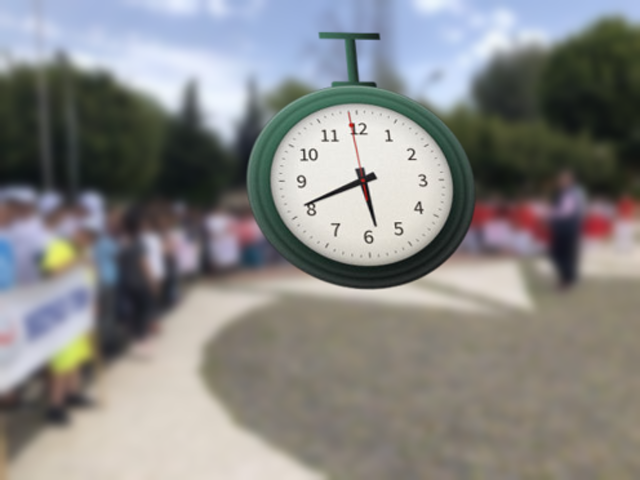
5:40:59
